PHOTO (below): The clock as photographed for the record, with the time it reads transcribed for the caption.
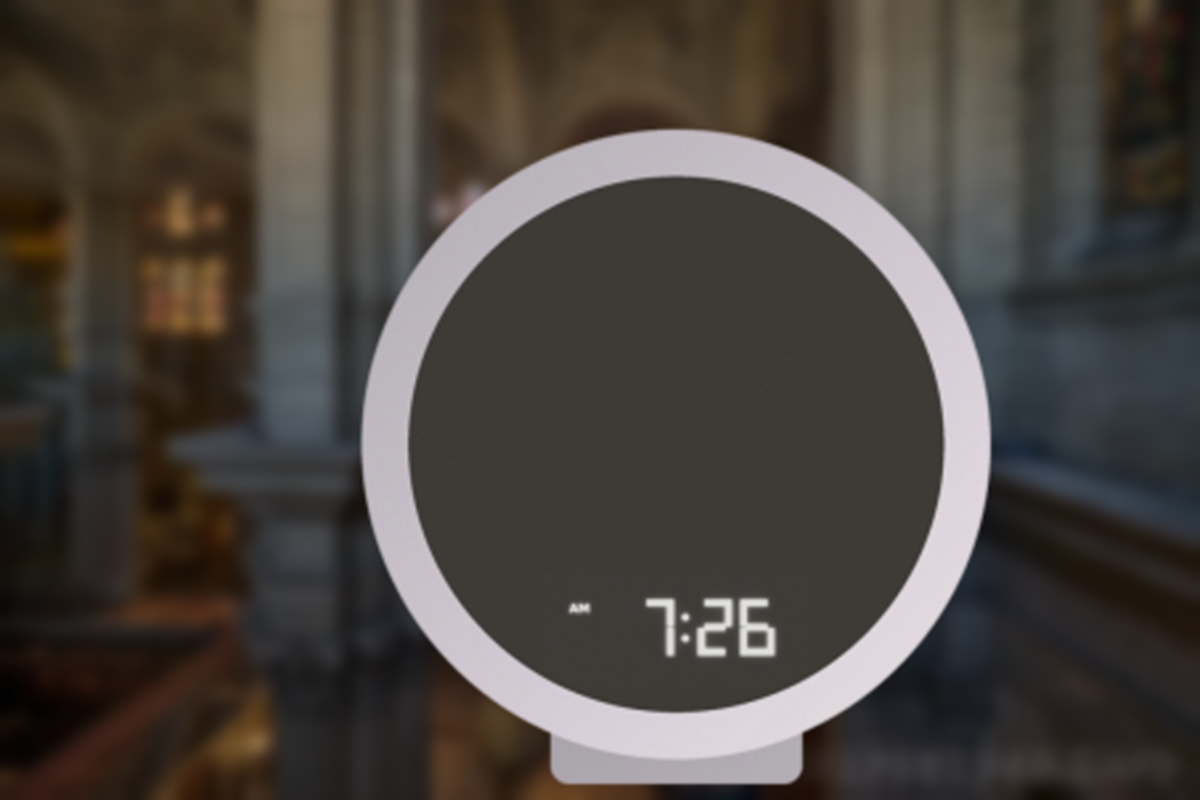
7:26
